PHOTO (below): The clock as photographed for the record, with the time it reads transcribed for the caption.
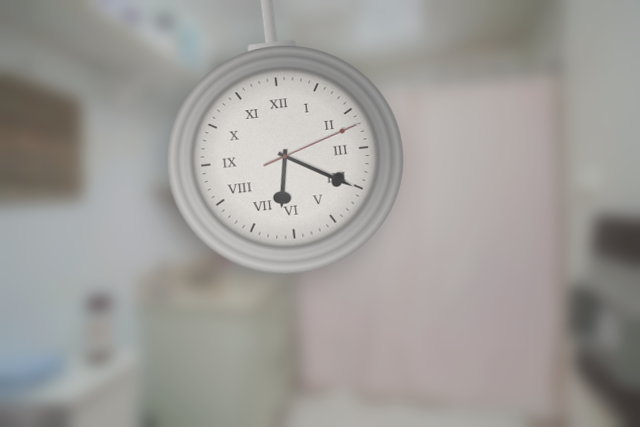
6:20:12
